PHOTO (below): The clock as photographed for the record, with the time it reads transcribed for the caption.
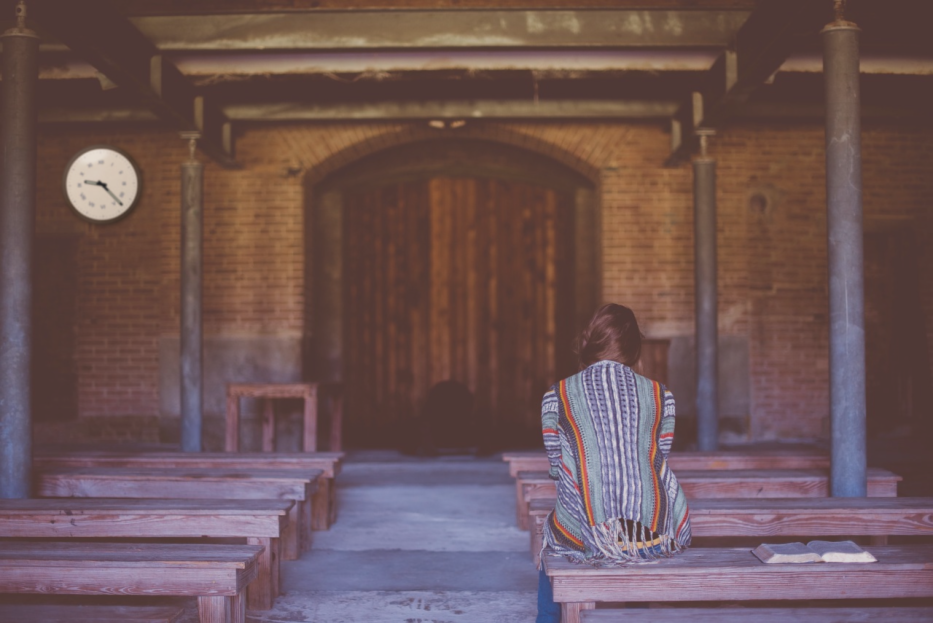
9:23
